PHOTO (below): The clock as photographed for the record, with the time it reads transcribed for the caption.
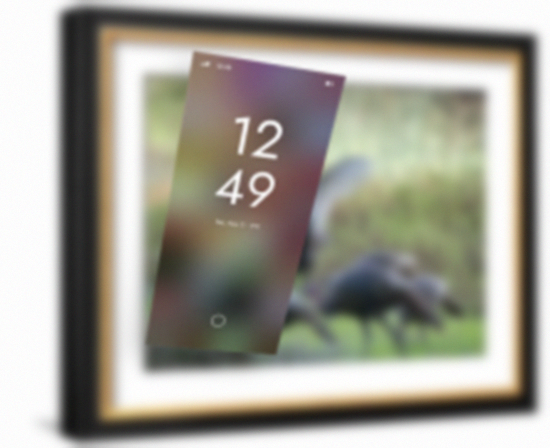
12:49
